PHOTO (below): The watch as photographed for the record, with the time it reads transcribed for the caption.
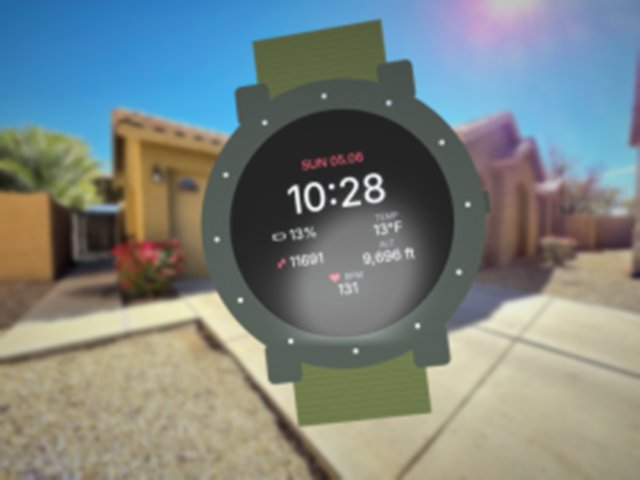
10:28
